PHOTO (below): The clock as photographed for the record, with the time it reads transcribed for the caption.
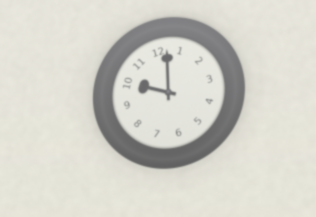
10:02
